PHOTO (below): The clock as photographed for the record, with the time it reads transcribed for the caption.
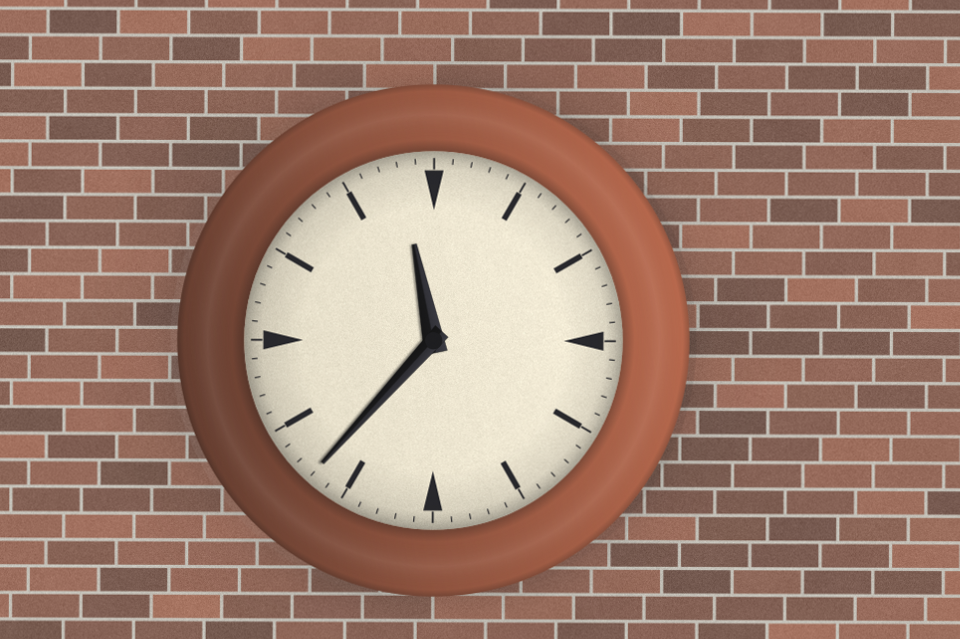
11:37
